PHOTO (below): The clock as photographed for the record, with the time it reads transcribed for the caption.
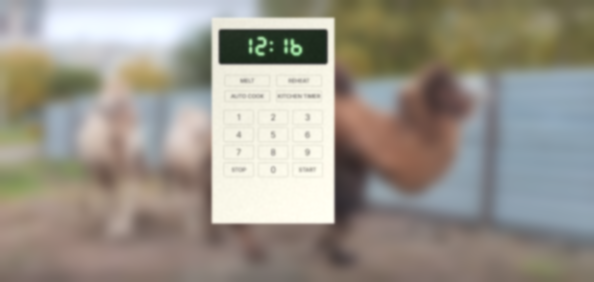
12:16
